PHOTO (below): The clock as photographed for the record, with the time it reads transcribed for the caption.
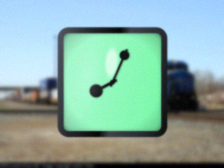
8:04
